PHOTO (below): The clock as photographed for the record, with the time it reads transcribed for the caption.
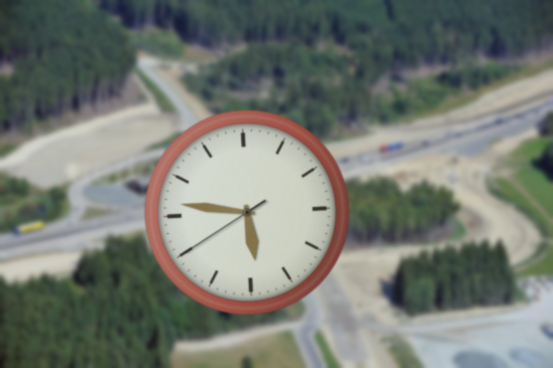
5:46:40
